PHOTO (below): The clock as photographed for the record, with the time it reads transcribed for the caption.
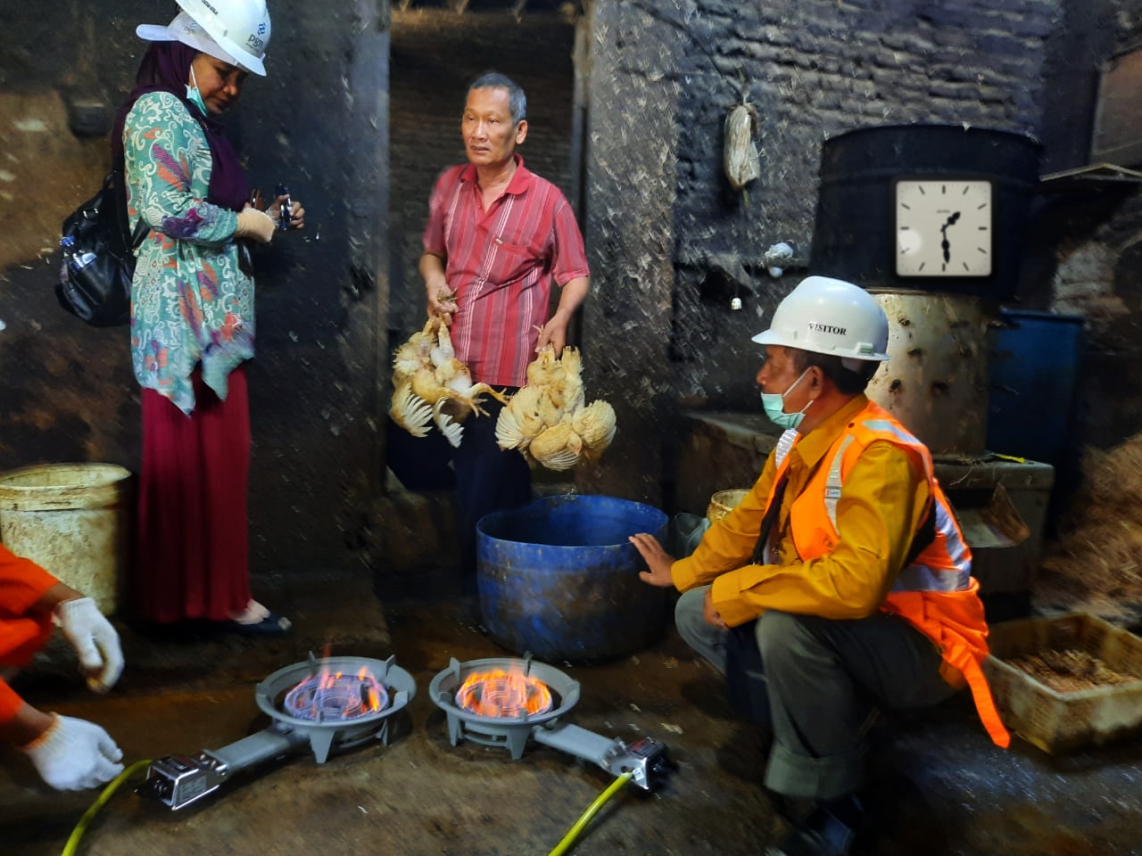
1:29
